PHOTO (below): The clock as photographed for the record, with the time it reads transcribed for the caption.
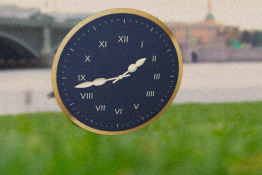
1:43
